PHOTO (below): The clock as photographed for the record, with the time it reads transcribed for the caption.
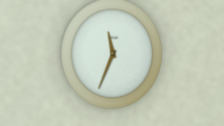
11:34
